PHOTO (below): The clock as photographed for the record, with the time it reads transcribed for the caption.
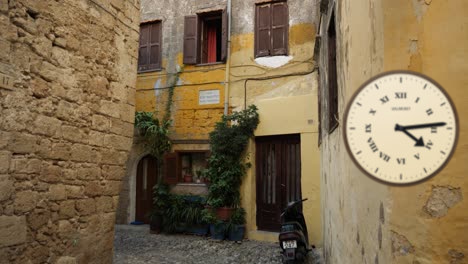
4:14
